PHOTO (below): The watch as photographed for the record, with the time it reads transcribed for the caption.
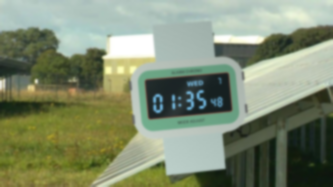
1:35
